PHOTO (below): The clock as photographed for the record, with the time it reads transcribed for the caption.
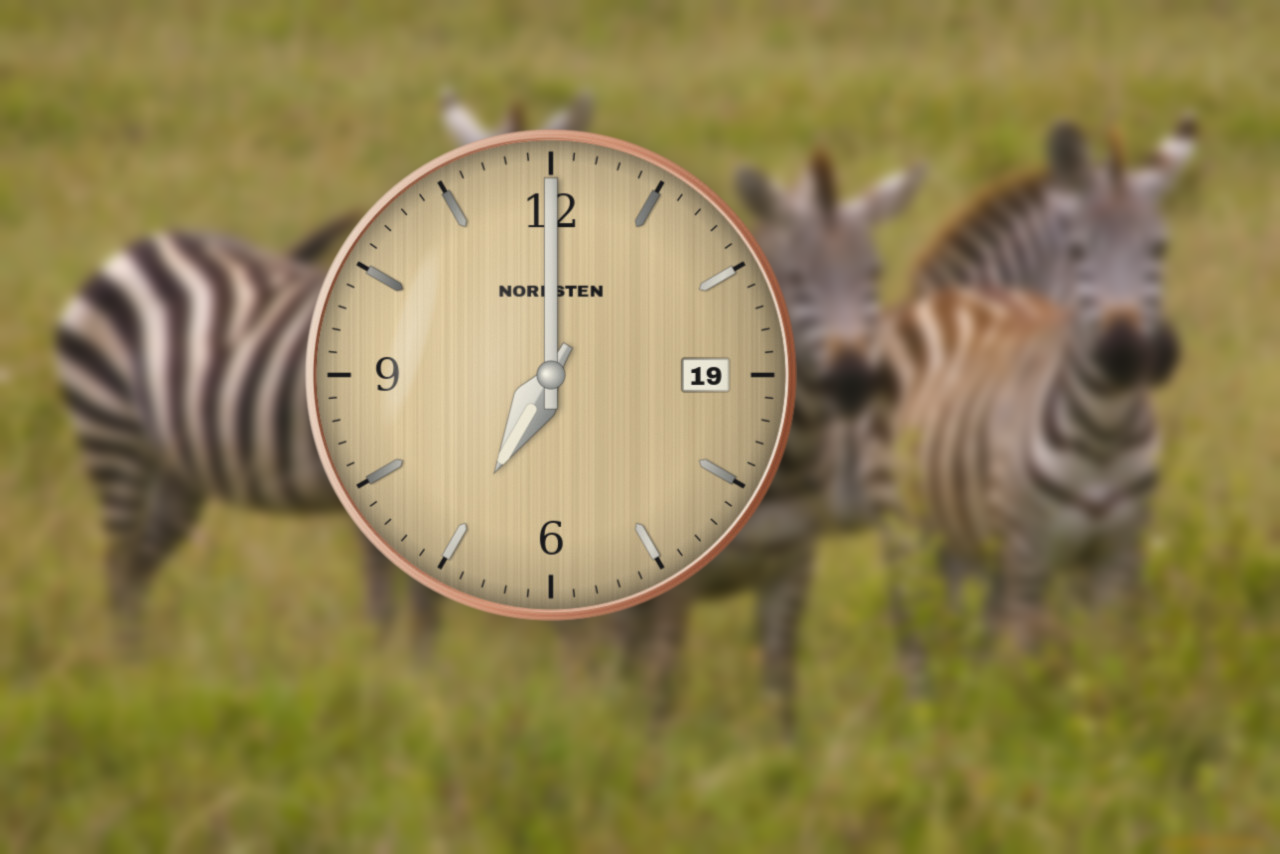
7:00
